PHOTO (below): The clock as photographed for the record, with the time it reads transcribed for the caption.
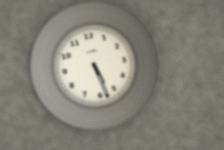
5:28
